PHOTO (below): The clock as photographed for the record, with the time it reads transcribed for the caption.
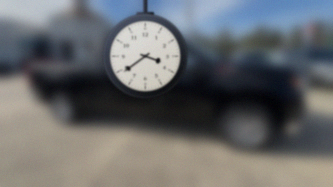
3:39
